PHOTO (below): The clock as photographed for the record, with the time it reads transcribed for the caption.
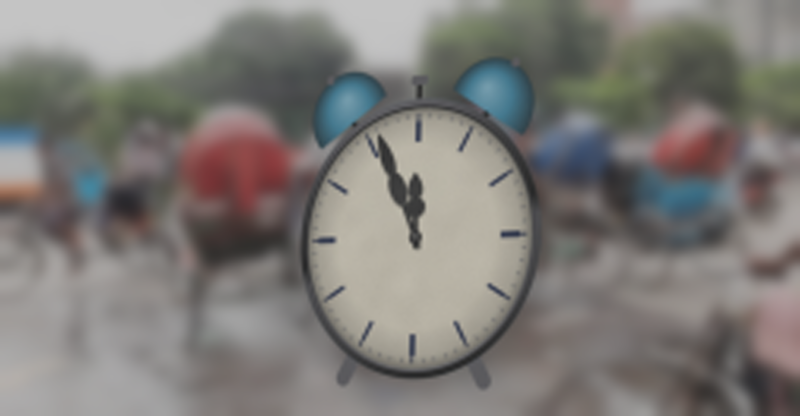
11:56
